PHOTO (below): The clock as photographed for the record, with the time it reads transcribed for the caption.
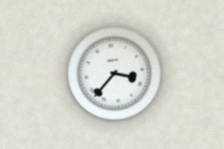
3:38
